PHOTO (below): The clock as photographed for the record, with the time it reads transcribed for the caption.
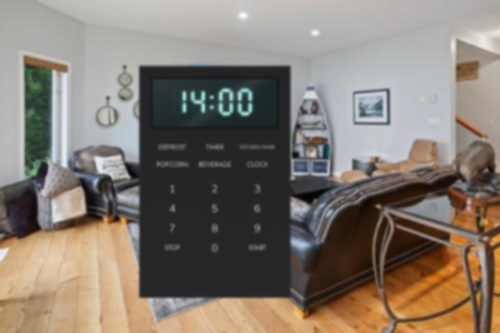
14:00
